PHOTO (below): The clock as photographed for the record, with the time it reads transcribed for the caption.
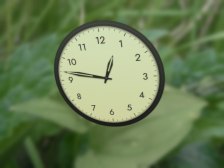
12:47
